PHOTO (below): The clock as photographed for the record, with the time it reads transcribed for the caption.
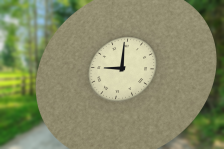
8:59
